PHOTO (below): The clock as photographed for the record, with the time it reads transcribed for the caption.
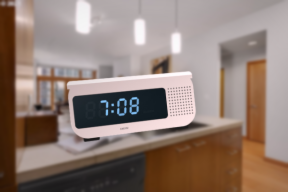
7:08
